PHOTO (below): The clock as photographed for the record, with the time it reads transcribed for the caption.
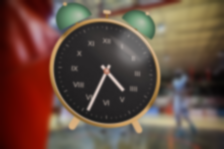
4:34
